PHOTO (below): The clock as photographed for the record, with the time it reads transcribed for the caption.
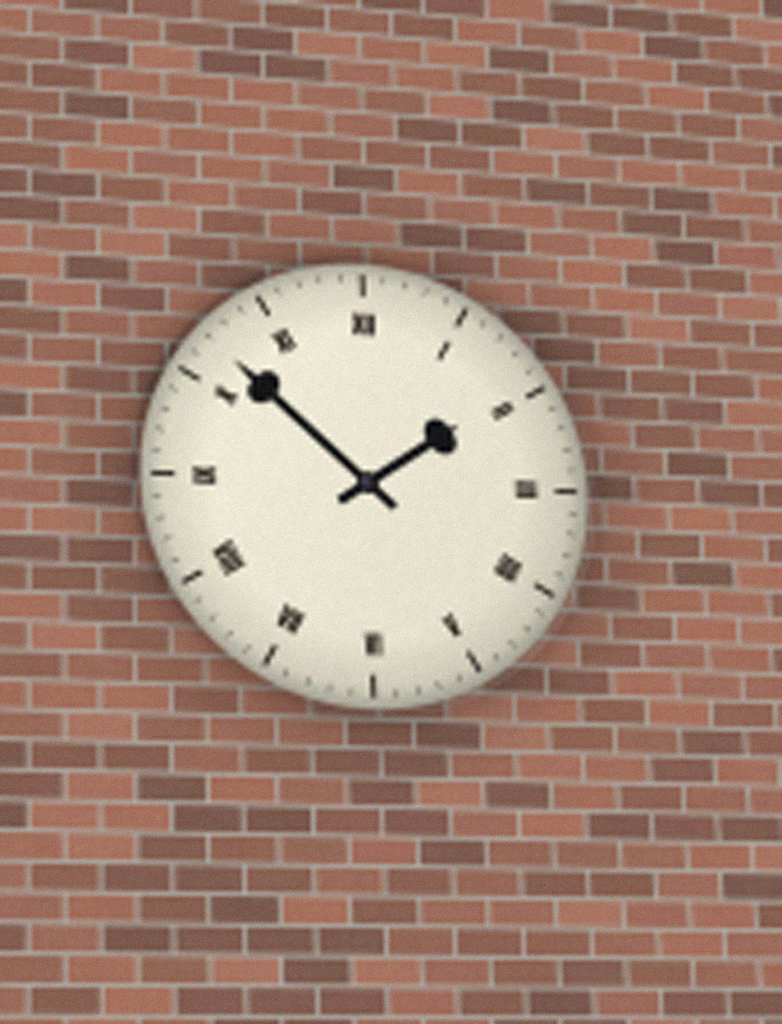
1:52
